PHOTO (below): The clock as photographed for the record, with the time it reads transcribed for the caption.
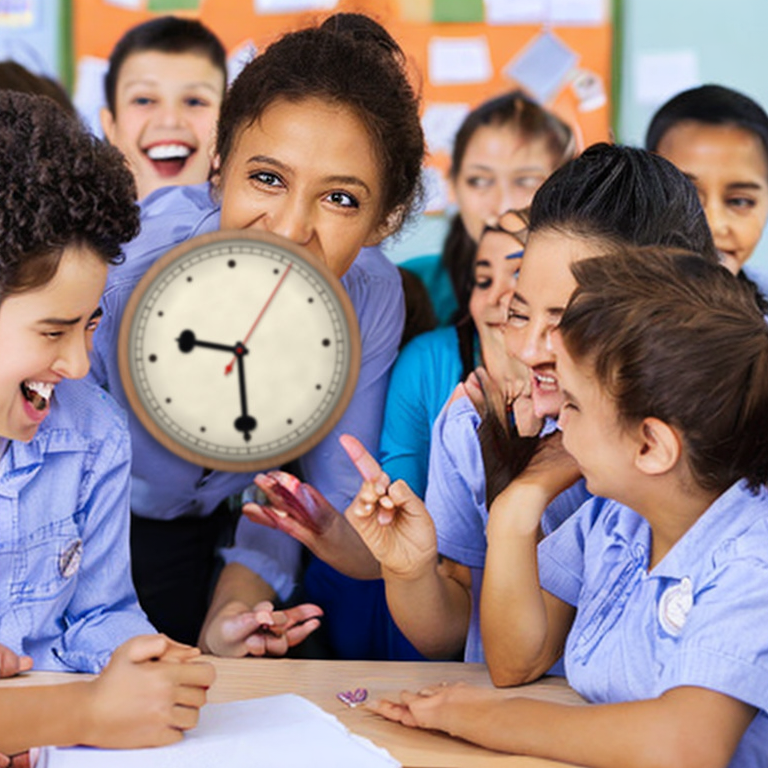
9:30:06
